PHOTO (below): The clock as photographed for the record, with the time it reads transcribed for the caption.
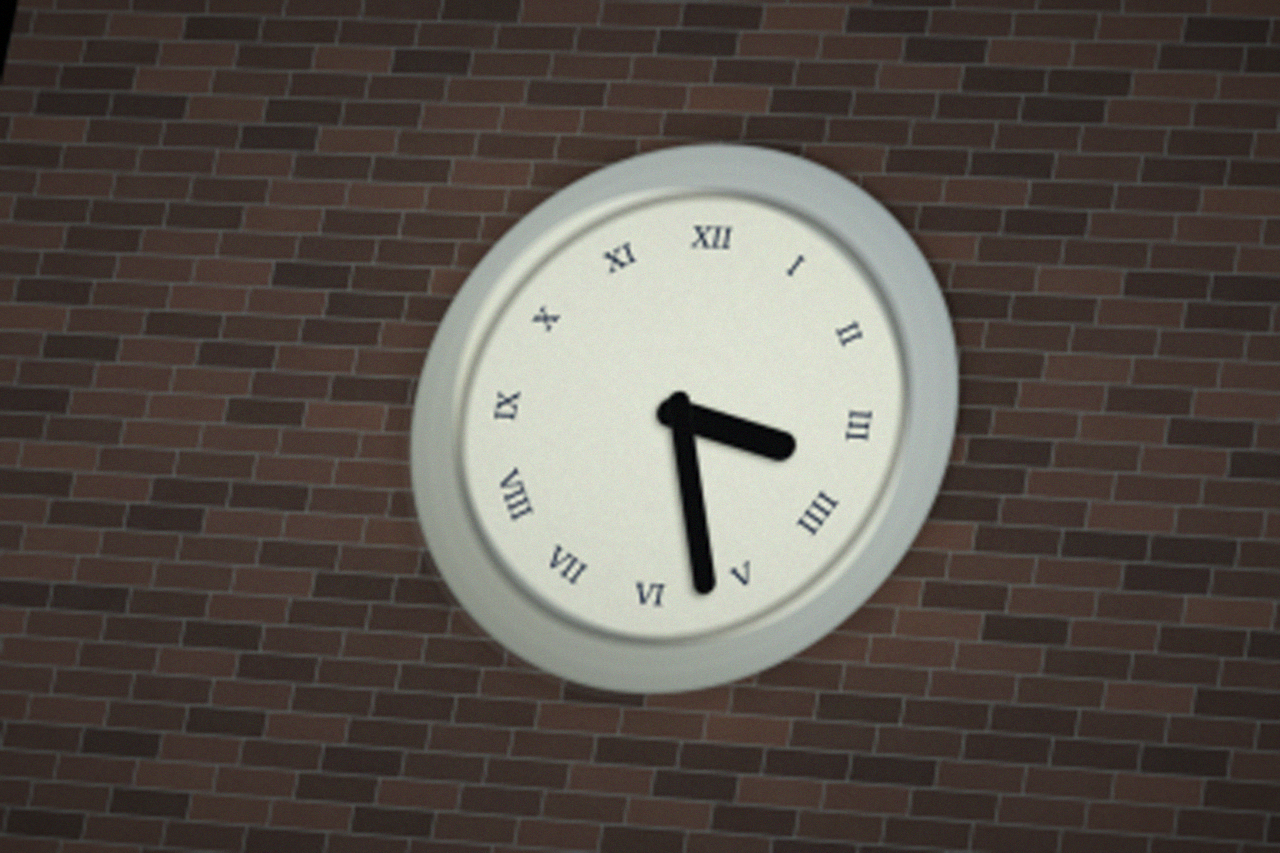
3:27
